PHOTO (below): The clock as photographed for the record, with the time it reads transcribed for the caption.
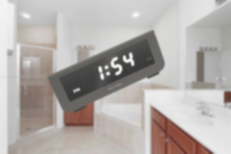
1:54
